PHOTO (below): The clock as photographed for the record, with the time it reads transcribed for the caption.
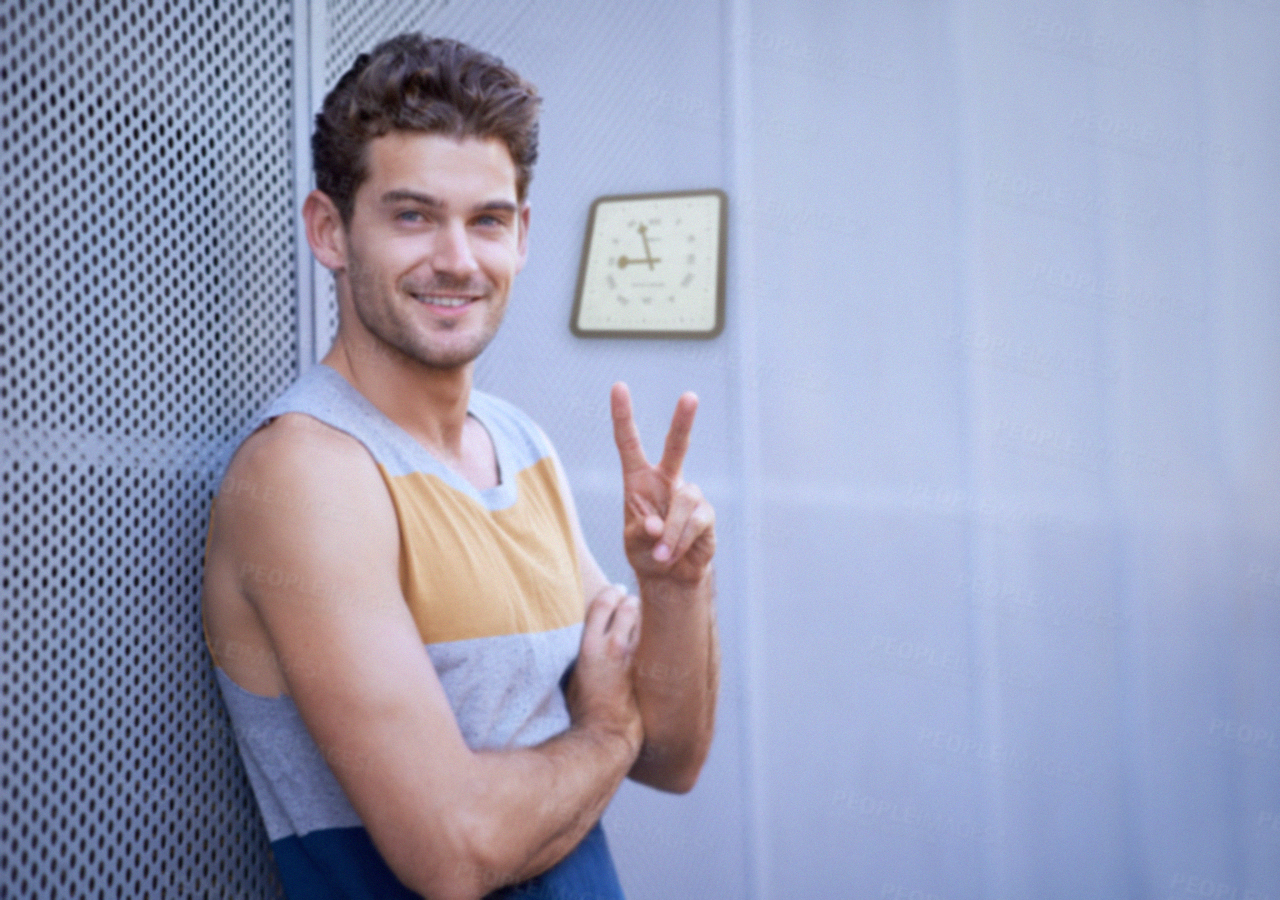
8:57
